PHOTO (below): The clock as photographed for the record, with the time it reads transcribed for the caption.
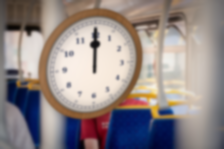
12:00
